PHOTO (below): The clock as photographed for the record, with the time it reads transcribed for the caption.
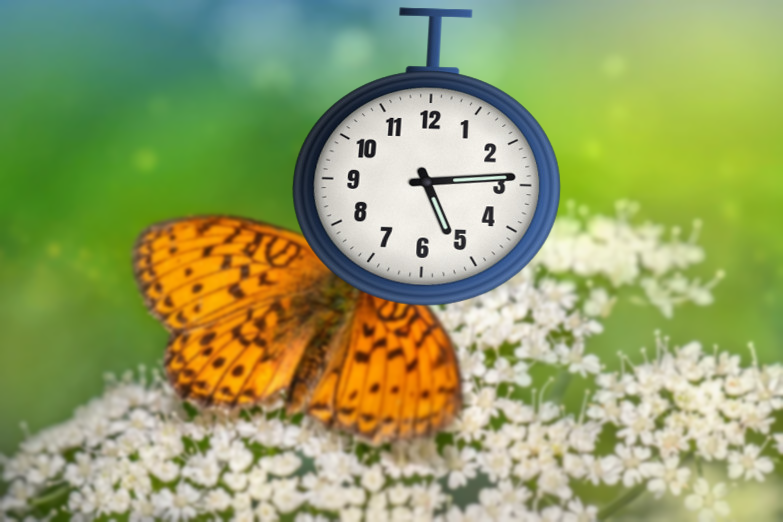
5:14
